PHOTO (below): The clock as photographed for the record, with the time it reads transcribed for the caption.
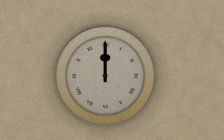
12:00
